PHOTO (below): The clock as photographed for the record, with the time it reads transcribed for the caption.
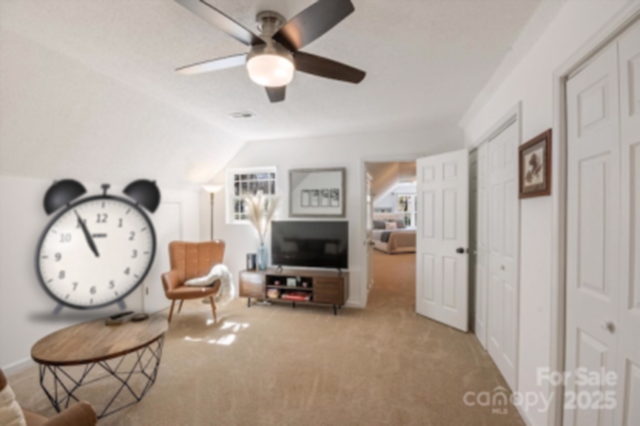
10:55
